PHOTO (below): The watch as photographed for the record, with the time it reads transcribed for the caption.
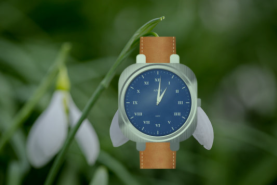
1:01
